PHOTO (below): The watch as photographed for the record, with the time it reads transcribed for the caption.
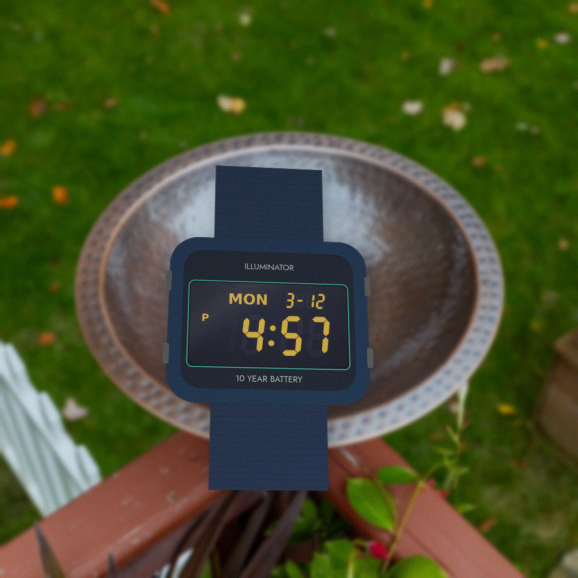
4:57
